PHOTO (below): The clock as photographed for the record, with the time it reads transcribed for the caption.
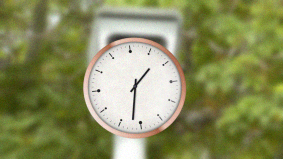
1:32
